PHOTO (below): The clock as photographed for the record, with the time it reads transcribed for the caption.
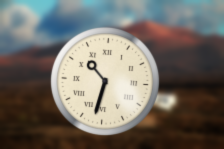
10:32
